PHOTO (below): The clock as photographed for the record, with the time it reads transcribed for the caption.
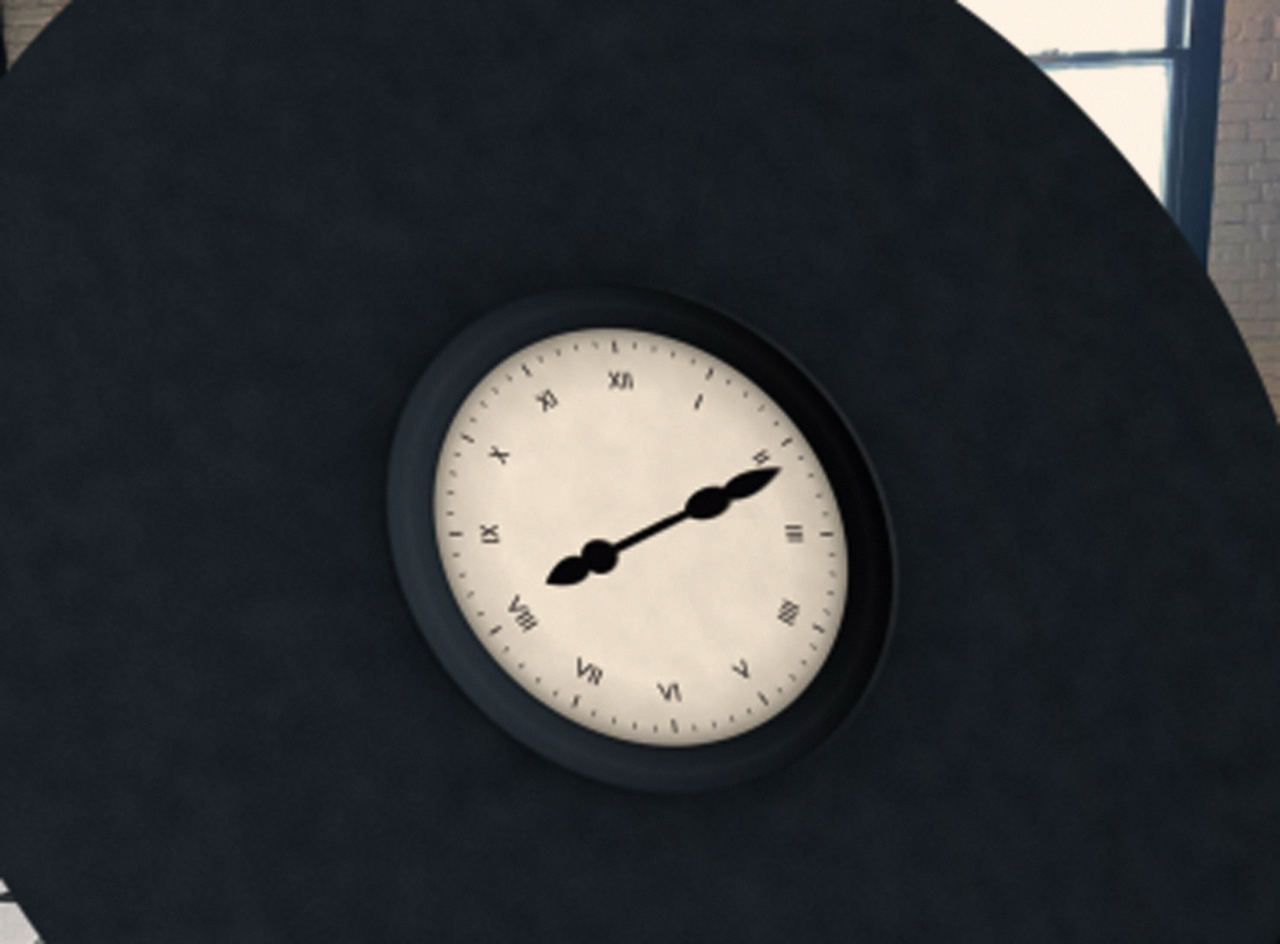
8:11
